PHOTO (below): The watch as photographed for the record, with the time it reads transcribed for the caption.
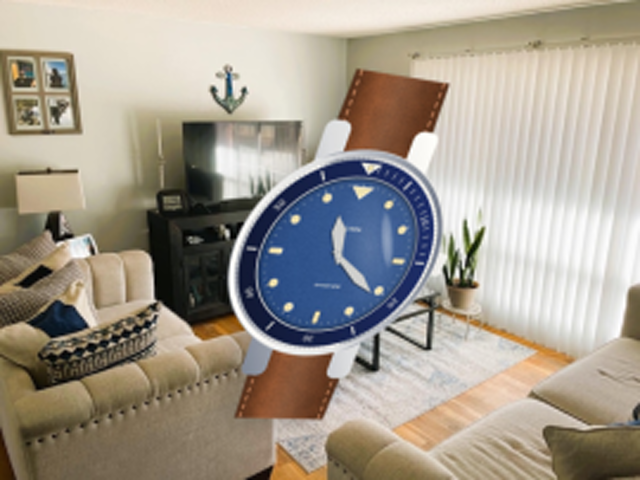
11:21
